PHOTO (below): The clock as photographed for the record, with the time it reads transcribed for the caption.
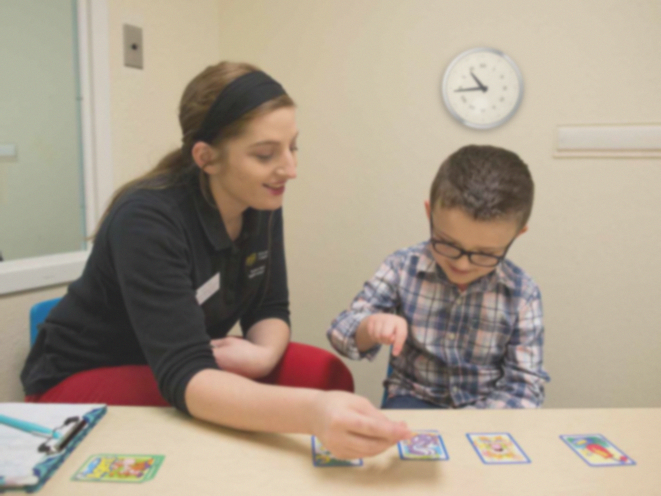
10:44
